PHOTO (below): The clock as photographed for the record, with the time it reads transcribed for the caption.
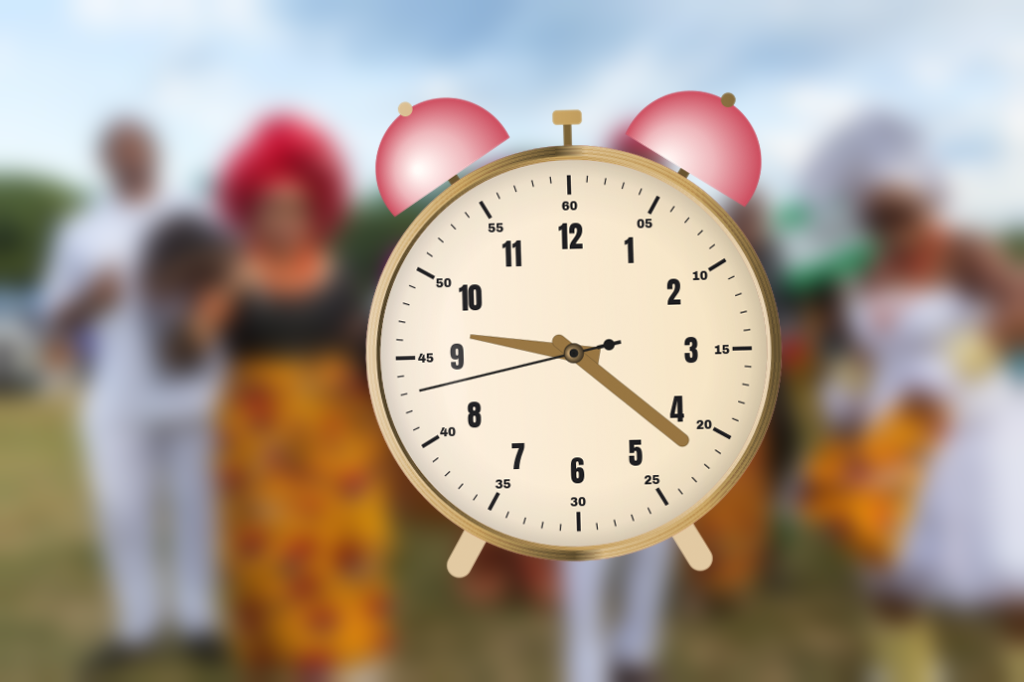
9:21:43
